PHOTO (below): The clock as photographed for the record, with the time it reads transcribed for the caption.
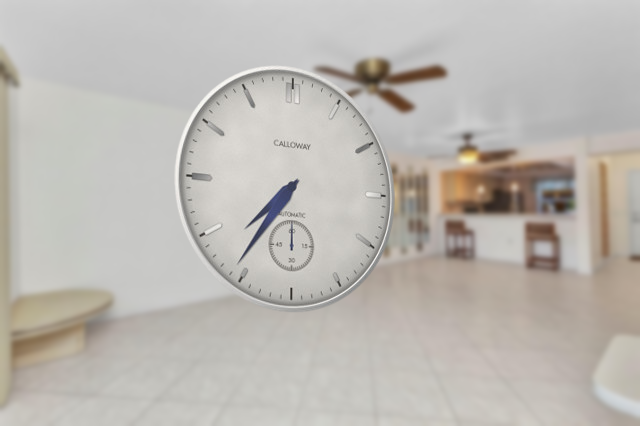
7:36
